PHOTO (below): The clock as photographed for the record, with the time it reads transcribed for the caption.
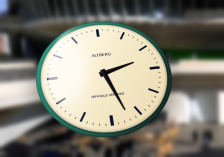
2:27
